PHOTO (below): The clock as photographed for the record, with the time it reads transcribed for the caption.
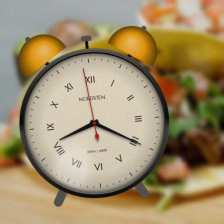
8:19:59
